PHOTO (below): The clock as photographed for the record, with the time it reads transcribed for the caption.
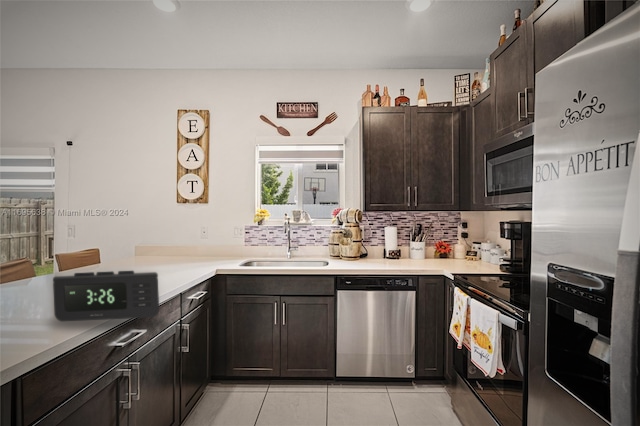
3:26
